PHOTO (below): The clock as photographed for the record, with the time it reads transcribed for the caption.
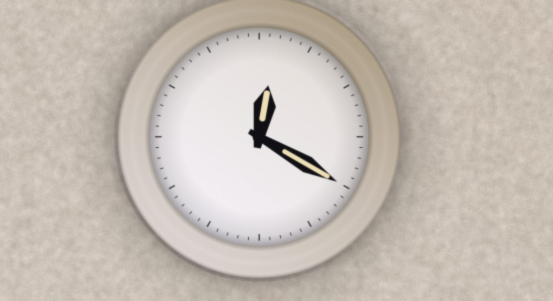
12:20
